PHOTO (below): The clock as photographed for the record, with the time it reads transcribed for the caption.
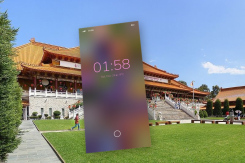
1:58
